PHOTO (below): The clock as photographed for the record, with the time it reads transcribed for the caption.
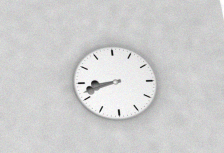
8:42
